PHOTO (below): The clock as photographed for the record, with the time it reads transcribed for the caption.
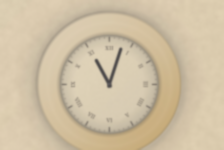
11:03
